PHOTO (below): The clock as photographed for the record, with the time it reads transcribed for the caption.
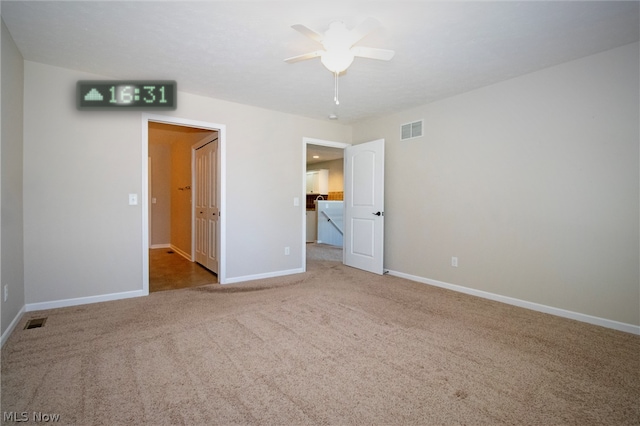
16:31
